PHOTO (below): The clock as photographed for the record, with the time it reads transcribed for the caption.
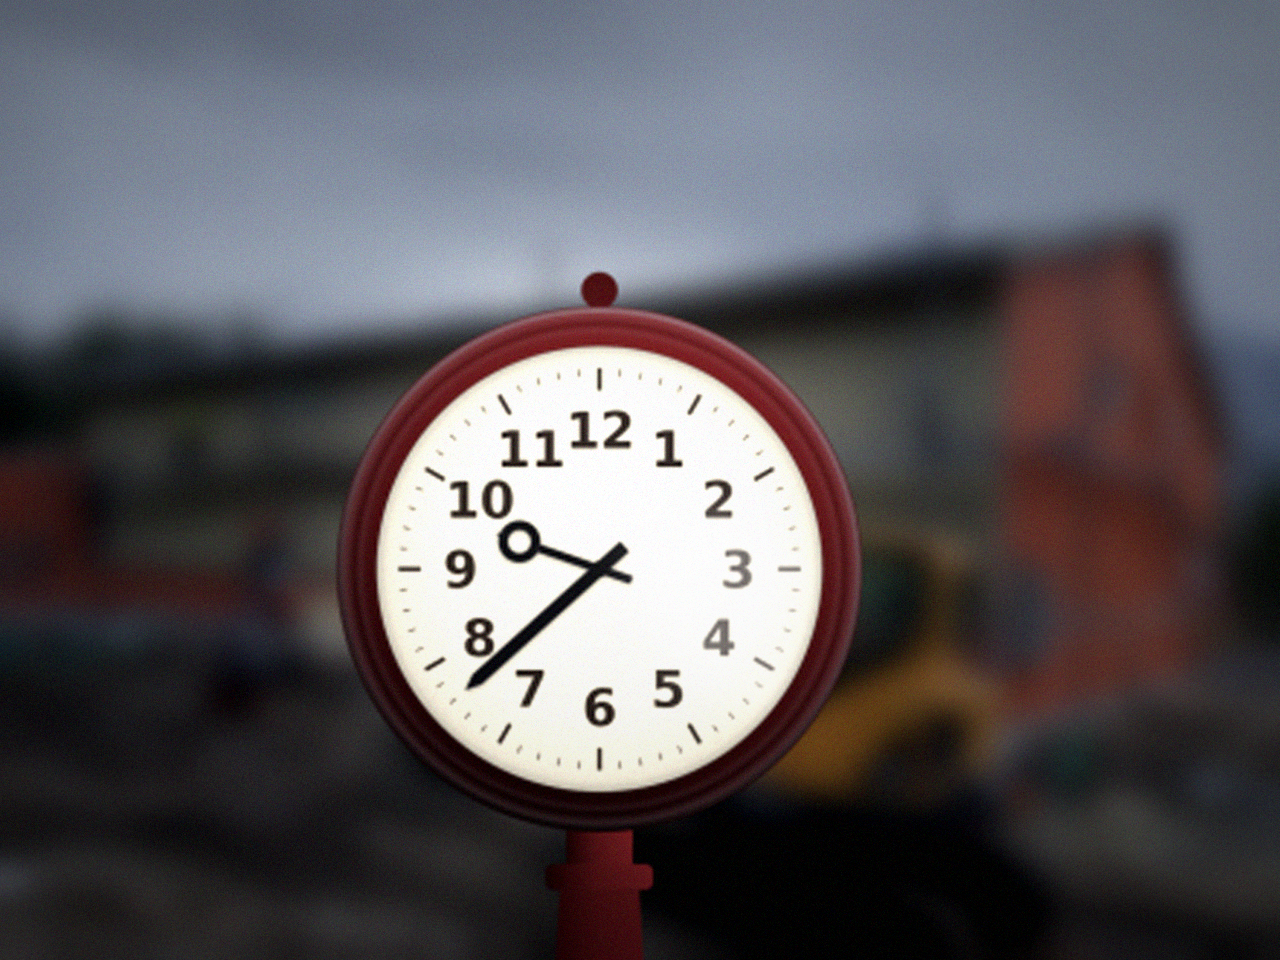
9:38
